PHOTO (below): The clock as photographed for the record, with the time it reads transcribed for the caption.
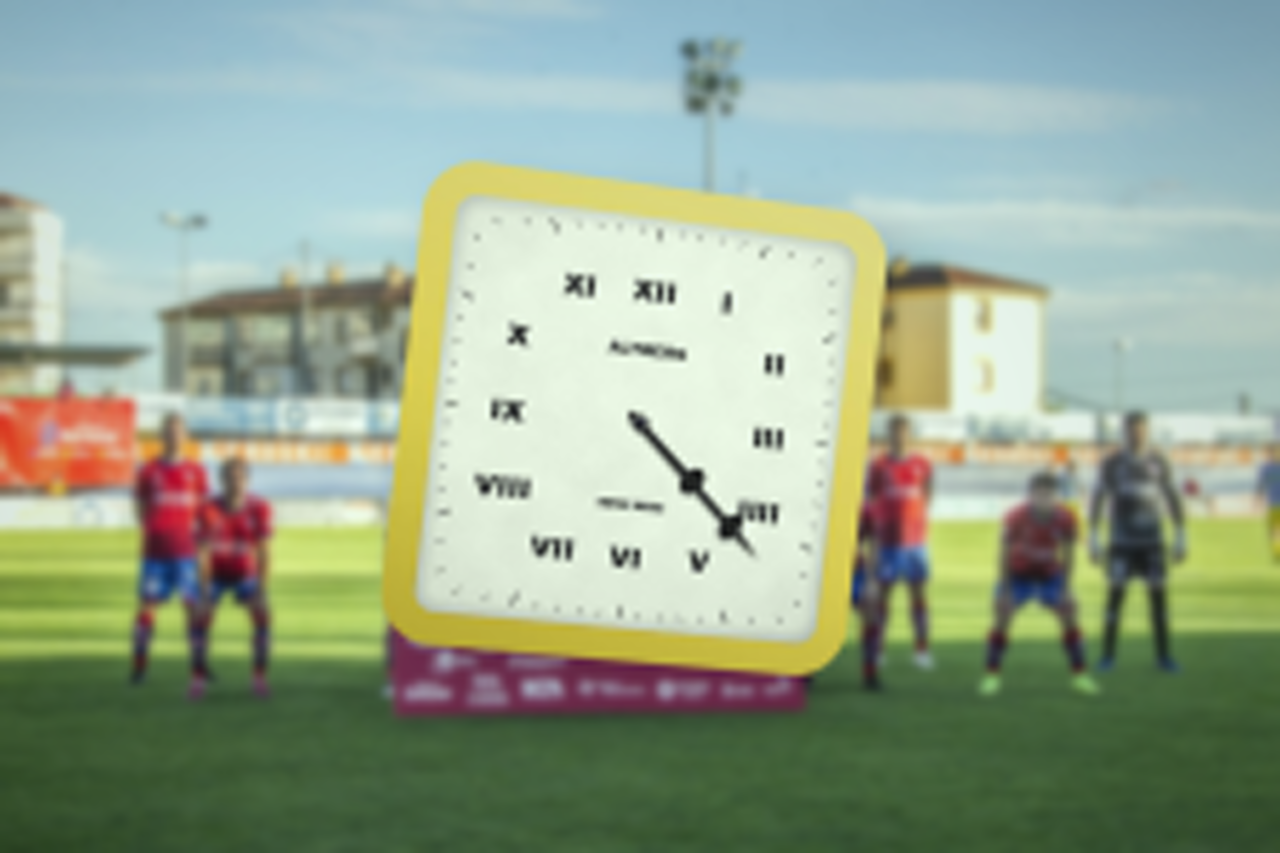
4:22
